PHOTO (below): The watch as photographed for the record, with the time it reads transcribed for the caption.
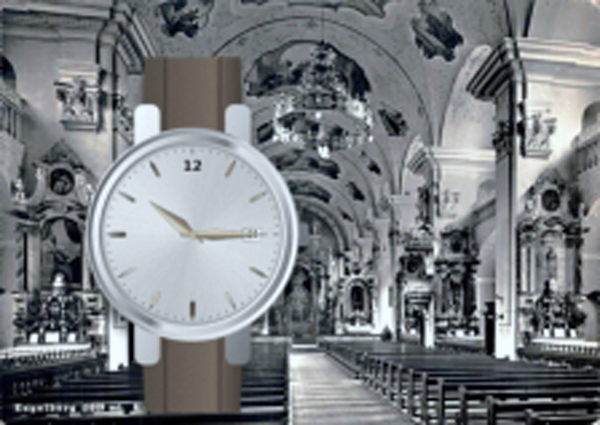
10:15
